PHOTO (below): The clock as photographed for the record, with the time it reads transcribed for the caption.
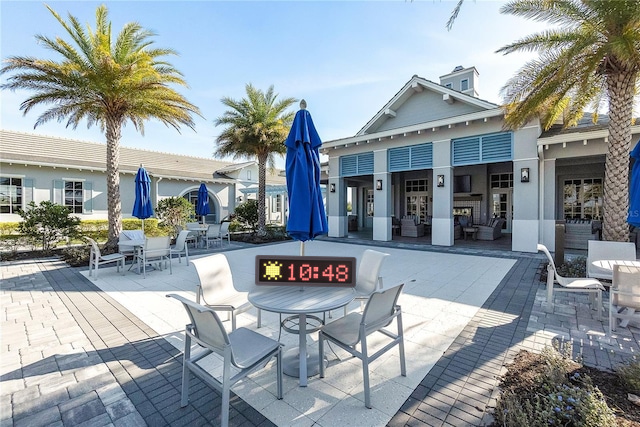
10:48
